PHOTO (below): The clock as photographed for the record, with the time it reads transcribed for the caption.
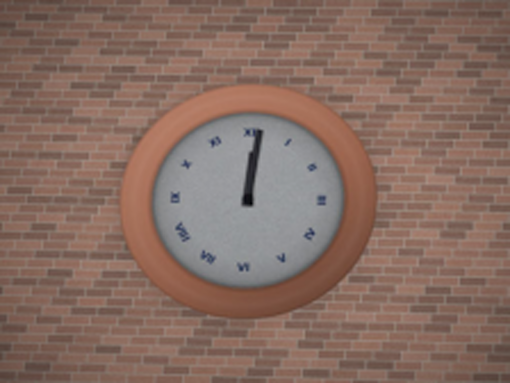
12:01
